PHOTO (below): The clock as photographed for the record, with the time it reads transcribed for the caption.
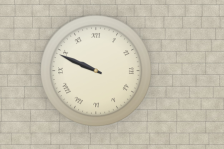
9:49
